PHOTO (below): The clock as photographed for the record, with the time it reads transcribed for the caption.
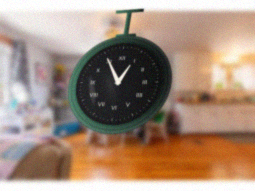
12:55
